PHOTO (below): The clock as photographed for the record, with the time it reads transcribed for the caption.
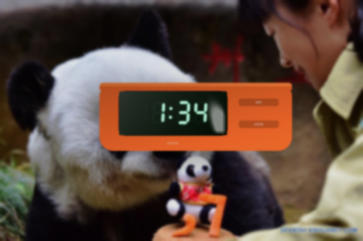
1:34
